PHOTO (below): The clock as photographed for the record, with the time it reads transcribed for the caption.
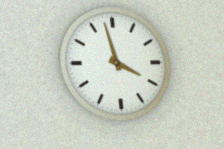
3:58
